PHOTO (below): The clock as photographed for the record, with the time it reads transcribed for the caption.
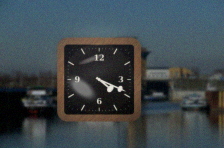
4:19
